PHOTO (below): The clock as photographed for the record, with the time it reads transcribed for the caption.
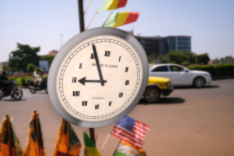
8:56
